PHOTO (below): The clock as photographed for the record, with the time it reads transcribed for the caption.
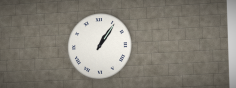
1:06
